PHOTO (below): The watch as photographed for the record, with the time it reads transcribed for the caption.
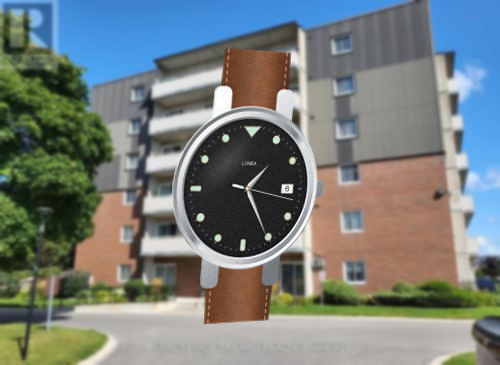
1:25:17
